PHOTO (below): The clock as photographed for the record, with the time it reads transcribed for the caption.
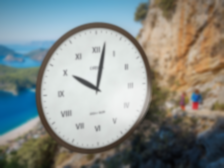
10:02
